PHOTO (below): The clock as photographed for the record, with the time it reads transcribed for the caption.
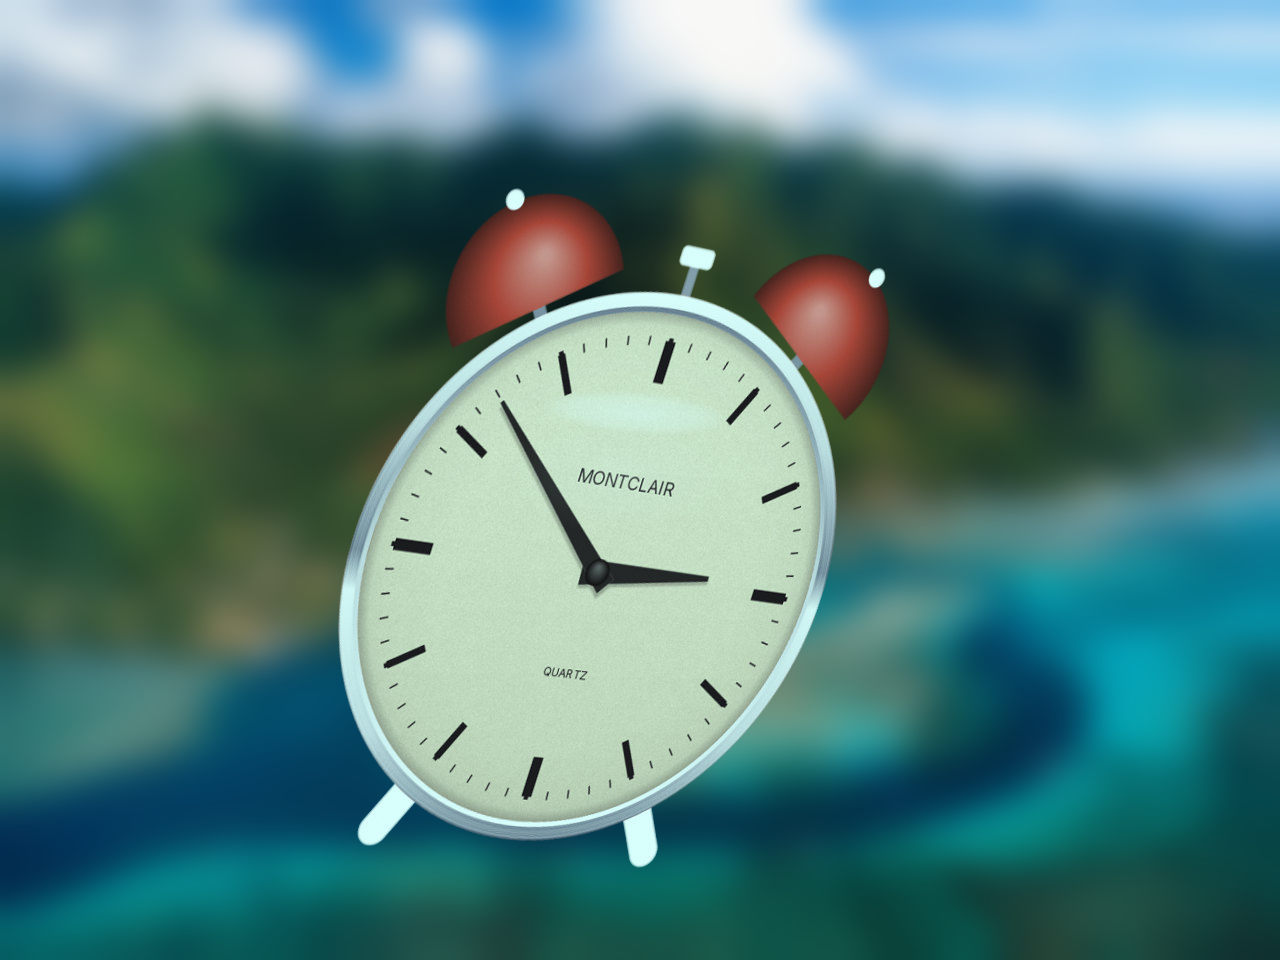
2:52
